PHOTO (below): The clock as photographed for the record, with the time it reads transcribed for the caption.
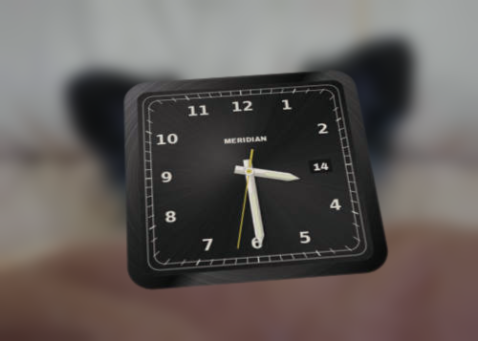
3:29:32
